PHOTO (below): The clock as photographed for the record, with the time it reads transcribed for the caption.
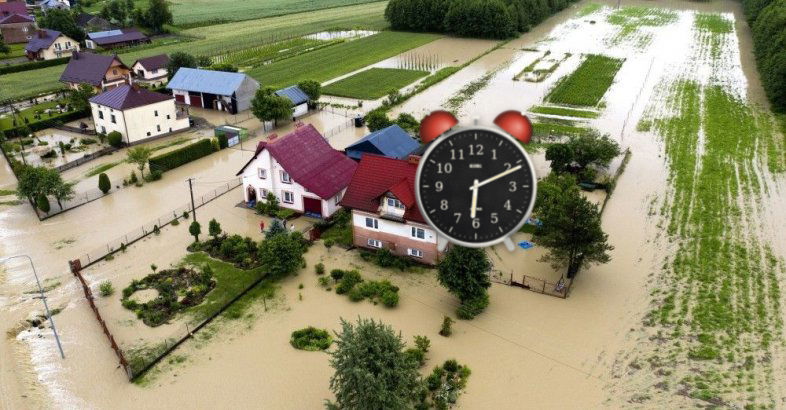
6:11
